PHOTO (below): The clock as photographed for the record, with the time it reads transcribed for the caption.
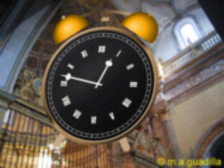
12:47
